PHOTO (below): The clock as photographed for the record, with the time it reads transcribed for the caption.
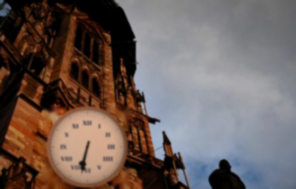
6:32
